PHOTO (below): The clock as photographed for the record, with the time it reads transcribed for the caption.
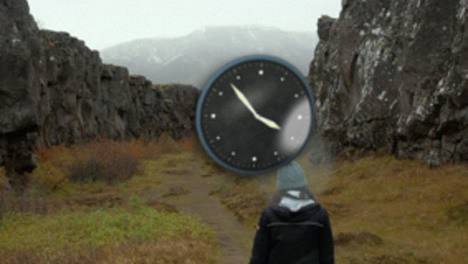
3:53
